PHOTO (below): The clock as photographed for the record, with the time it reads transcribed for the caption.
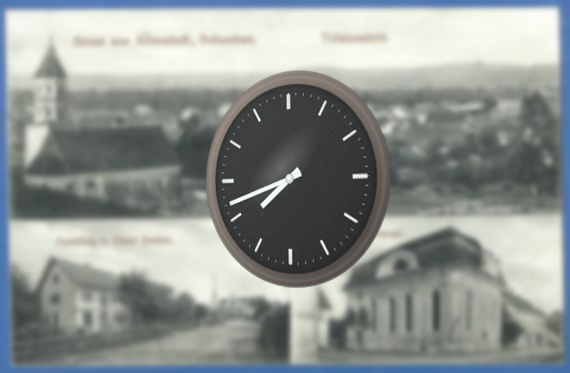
7:42
